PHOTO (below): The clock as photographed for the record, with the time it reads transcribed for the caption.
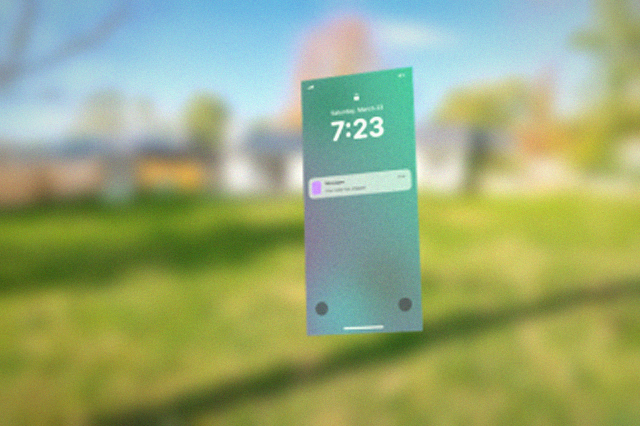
7:23
